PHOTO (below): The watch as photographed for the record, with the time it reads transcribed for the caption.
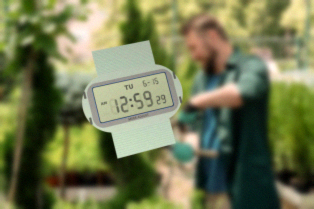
12:59:29
